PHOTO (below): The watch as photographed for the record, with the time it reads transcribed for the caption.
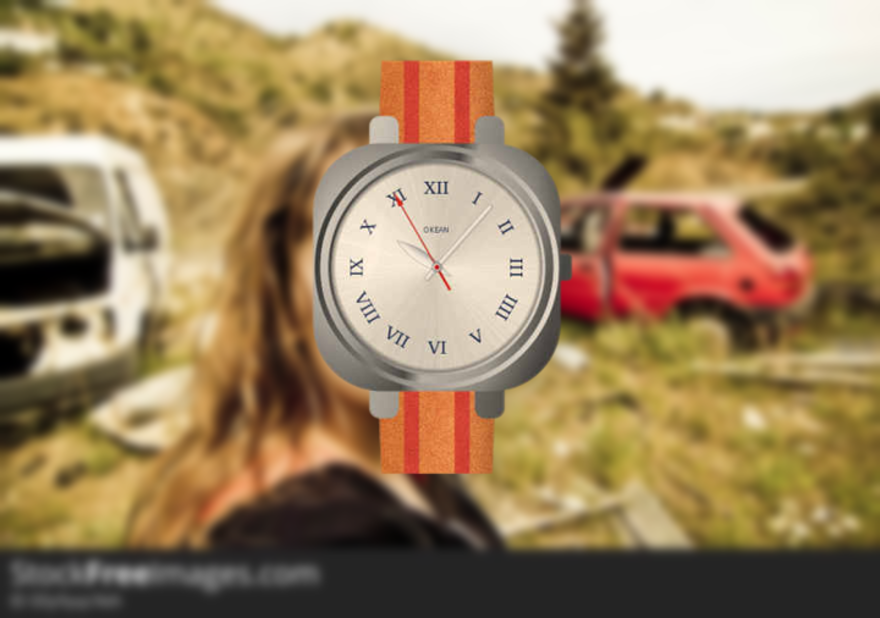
10:06:55
